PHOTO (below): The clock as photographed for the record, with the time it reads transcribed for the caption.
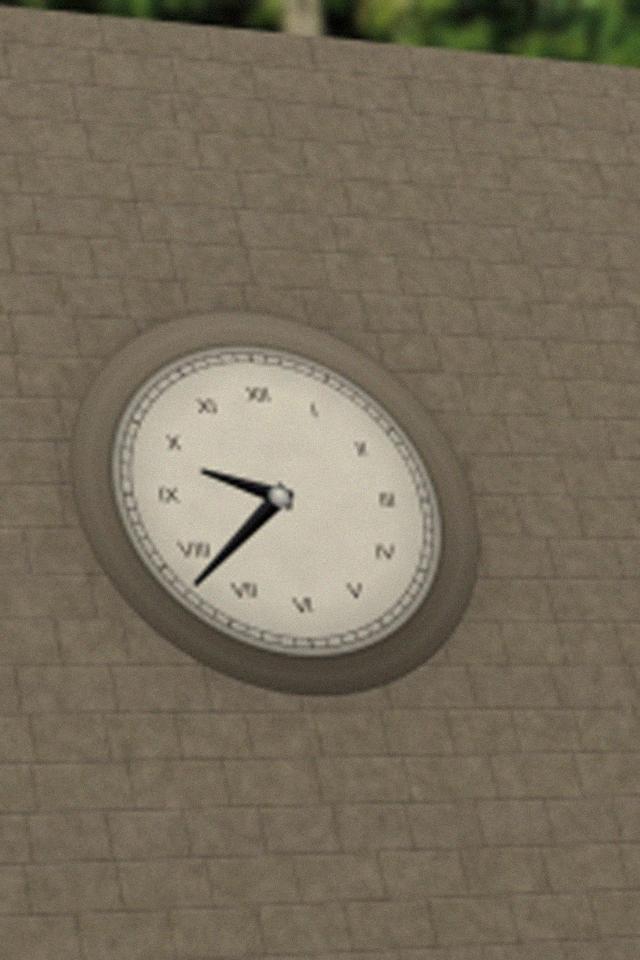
9:38
